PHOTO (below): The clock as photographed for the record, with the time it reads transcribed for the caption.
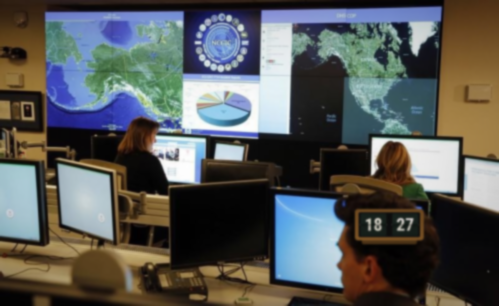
18:27
